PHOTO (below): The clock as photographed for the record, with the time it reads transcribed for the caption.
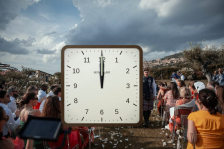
12:00
